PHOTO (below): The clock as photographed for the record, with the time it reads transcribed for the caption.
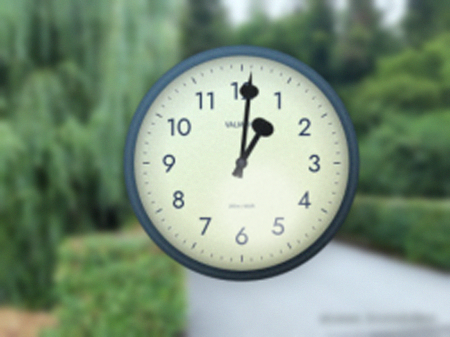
1:01
